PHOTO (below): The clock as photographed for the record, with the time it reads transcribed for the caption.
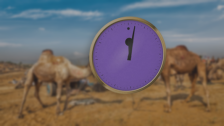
12:02
